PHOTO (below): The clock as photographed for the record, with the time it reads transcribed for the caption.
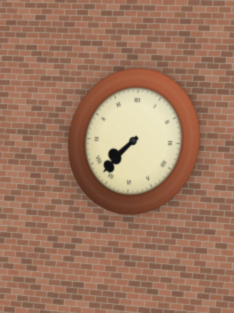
7:37
